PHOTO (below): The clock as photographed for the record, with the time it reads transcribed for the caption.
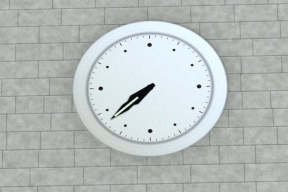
7:38
